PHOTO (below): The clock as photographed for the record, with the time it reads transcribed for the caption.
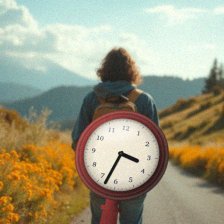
3:33
